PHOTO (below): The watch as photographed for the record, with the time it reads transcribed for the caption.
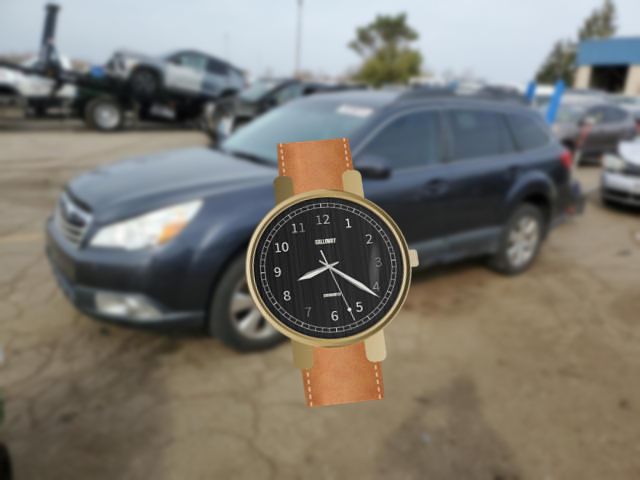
8:21:27
